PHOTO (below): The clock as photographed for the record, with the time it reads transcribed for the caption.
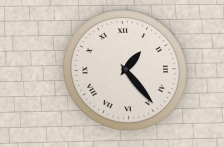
1:24
